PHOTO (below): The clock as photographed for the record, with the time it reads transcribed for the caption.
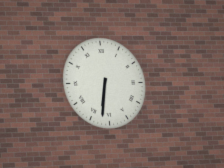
6:32
